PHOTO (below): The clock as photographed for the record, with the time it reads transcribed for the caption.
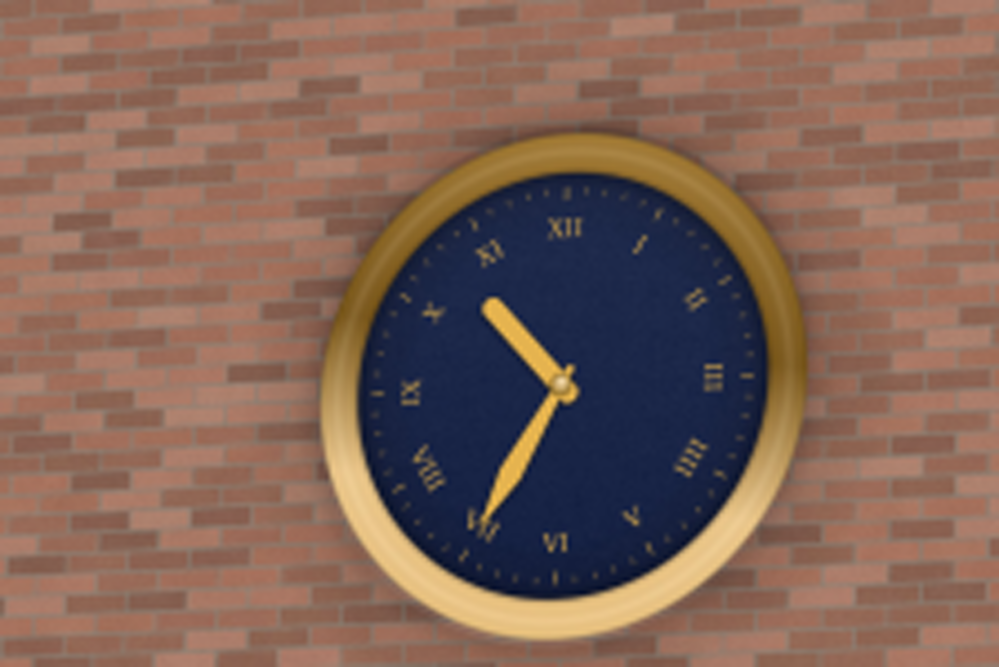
10:35
